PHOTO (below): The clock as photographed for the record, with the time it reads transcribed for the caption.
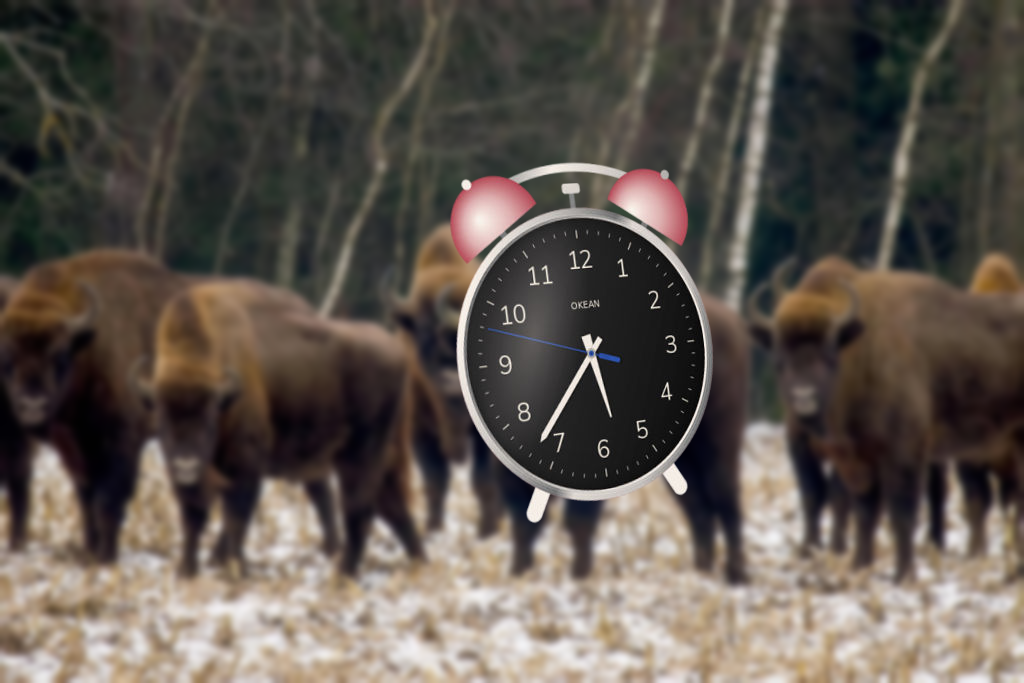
5:36:48
